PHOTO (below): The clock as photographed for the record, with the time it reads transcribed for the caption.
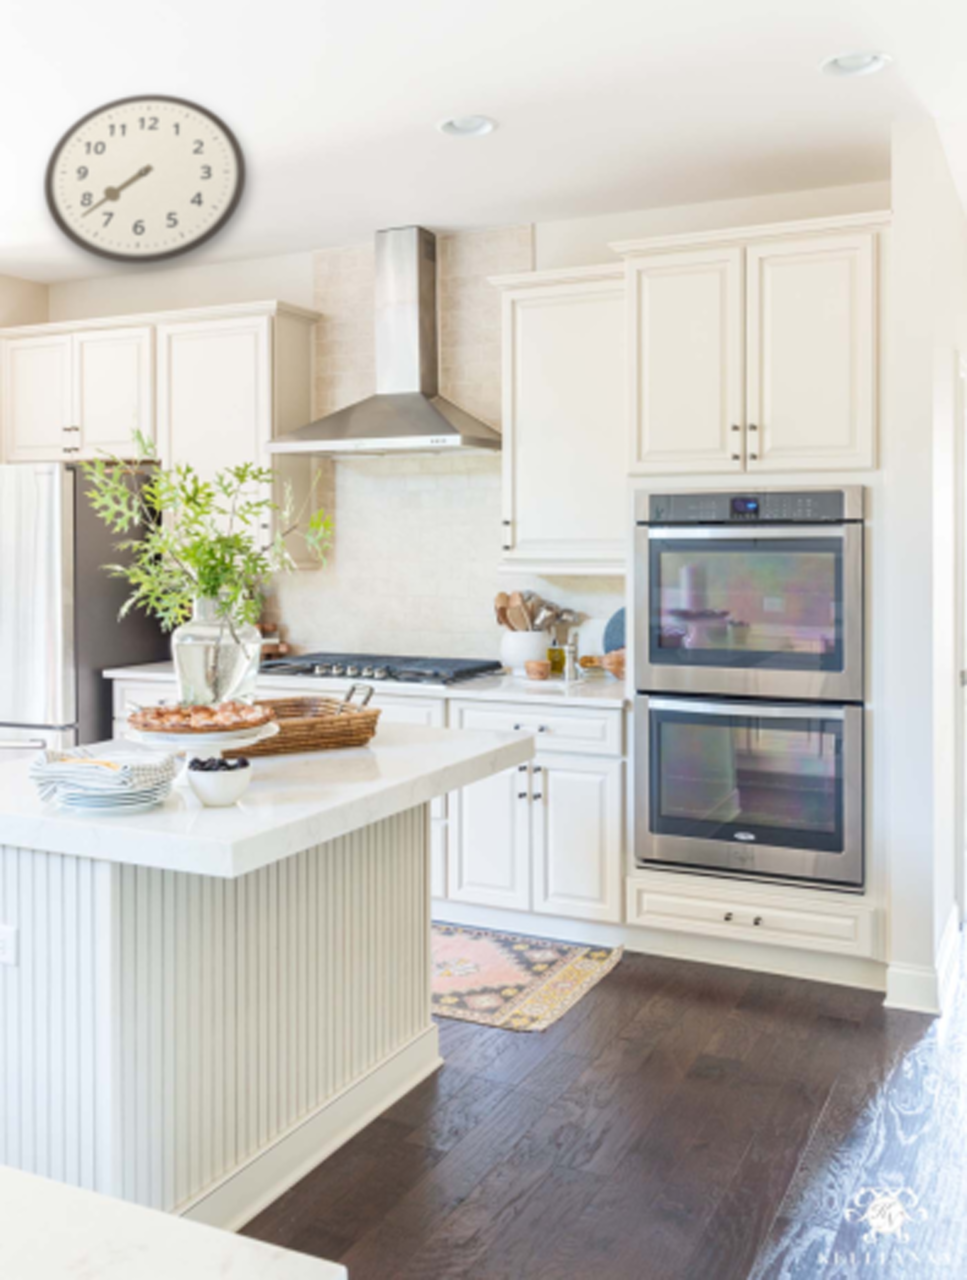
7:38
